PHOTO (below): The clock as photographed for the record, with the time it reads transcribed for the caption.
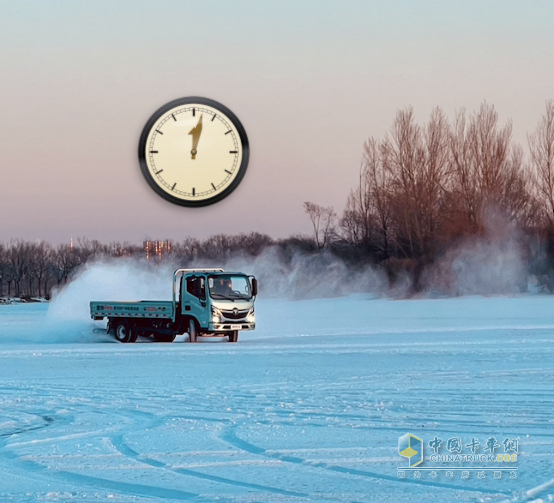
12:02
